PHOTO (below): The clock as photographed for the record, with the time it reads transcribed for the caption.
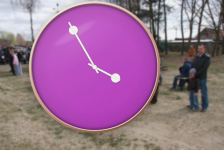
3:55
